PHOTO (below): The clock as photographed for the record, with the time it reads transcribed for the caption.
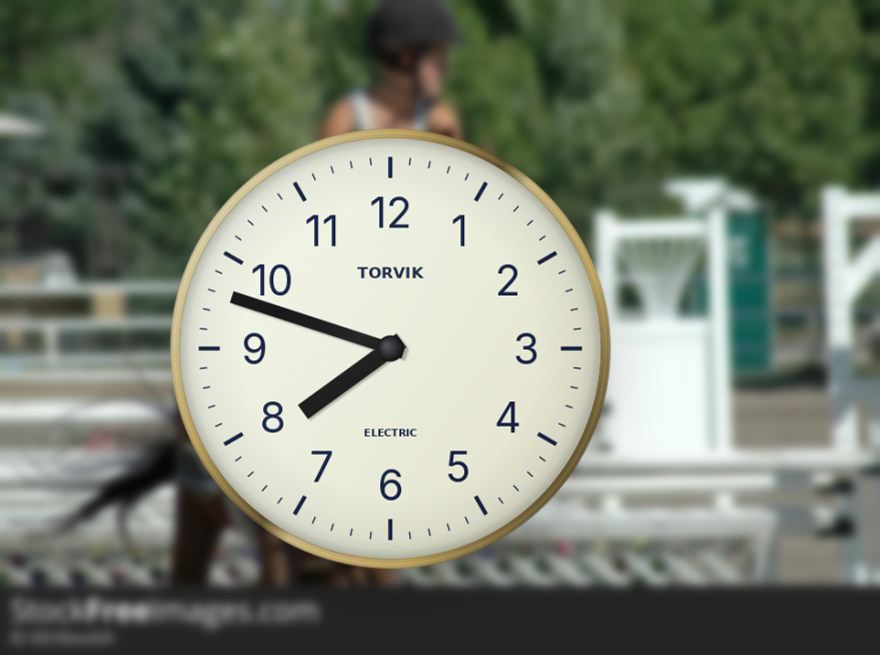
7:48
